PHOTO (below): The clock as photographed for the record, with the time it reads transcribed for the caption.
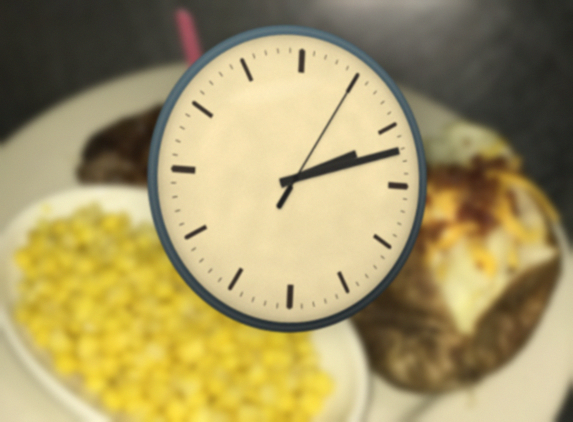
2:12:05
